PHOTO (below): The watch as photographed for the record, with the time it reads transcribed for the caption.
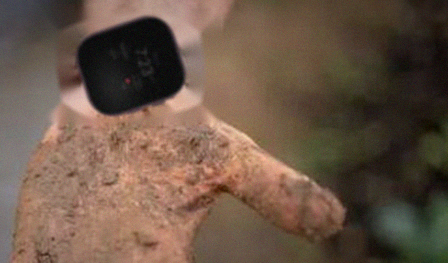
7:23
